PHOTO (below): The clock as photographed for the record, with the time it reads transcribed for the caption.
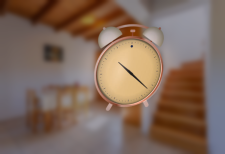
10:22
